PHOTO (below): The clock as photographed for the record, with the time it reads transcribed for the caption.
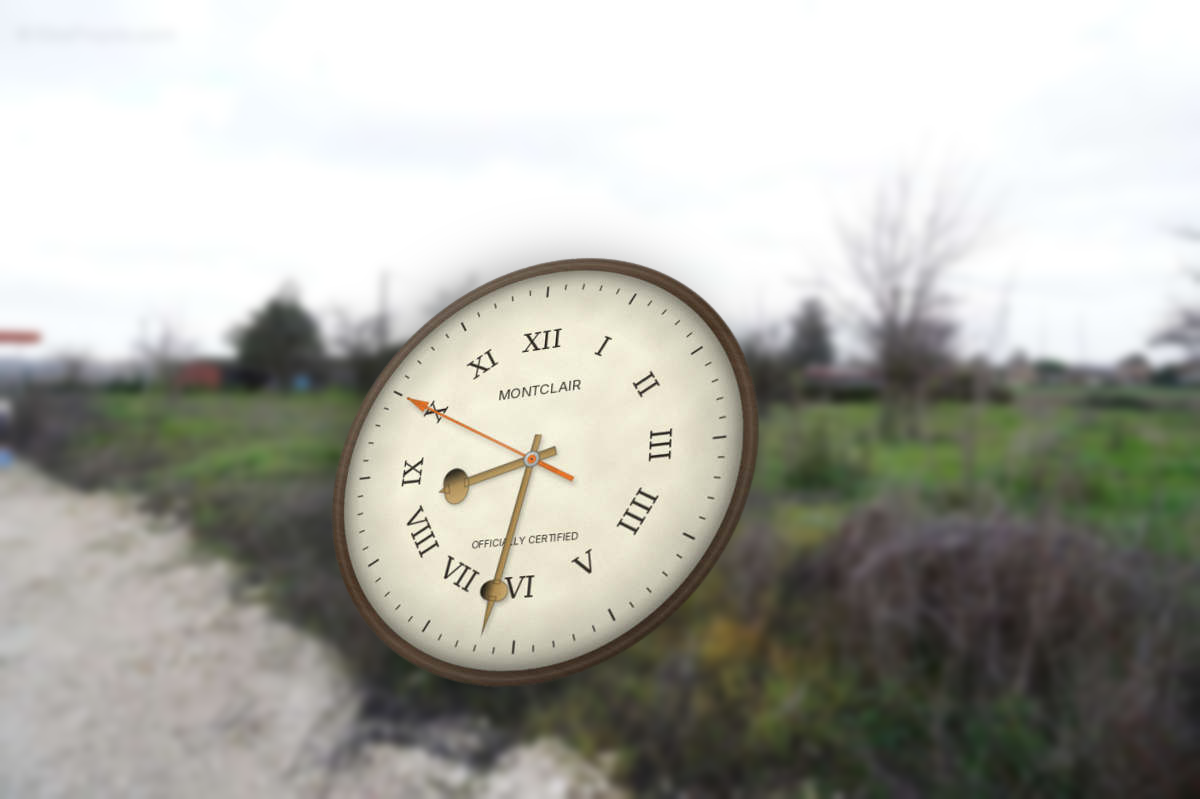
8:31:50
